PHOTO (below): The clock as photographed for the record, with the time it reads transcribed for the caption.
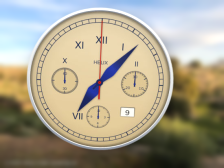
7:07
